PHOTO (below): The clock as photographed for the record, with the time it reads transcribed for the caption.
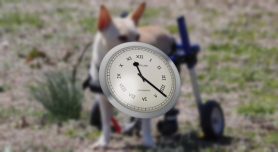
11:22
